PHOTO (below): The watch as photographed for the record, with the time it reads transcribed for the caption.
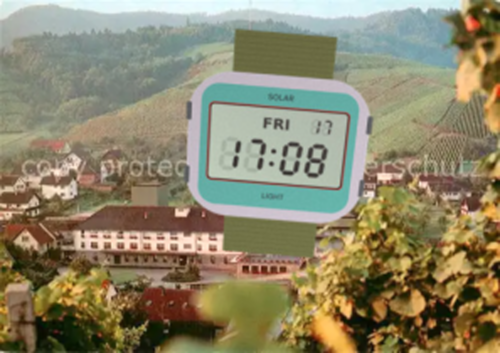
17:08
